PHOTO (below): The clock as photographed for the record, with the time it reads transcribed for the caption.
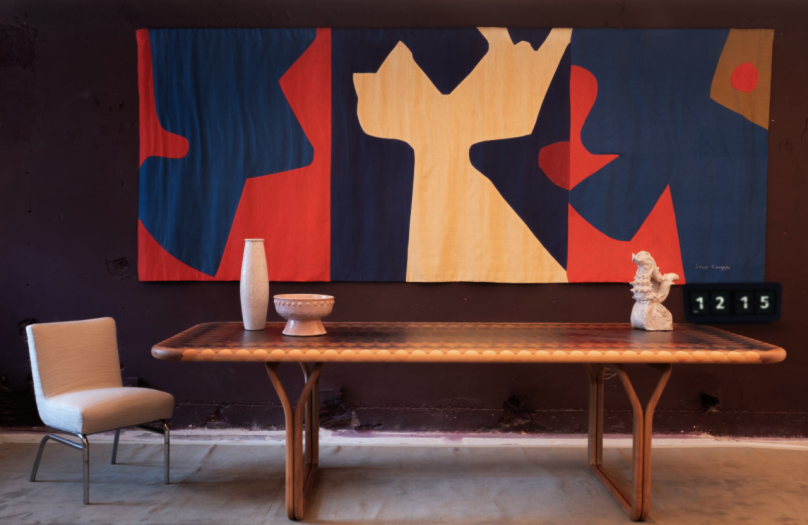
12:15
